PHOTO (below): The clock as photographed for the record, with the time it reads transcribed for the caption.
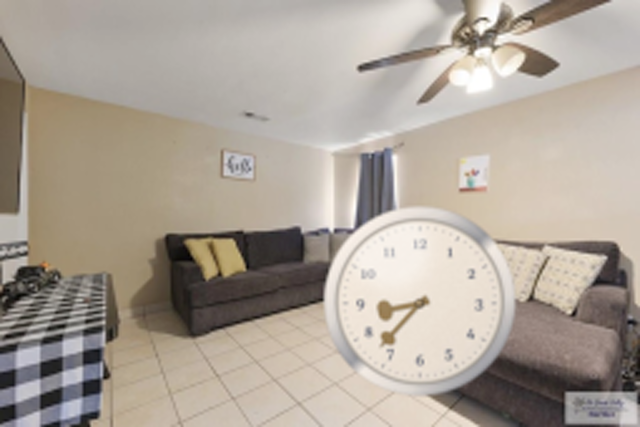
8:37
